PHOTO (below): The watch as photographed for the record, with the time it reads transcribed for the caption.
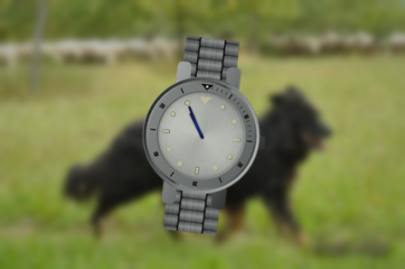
10:55
